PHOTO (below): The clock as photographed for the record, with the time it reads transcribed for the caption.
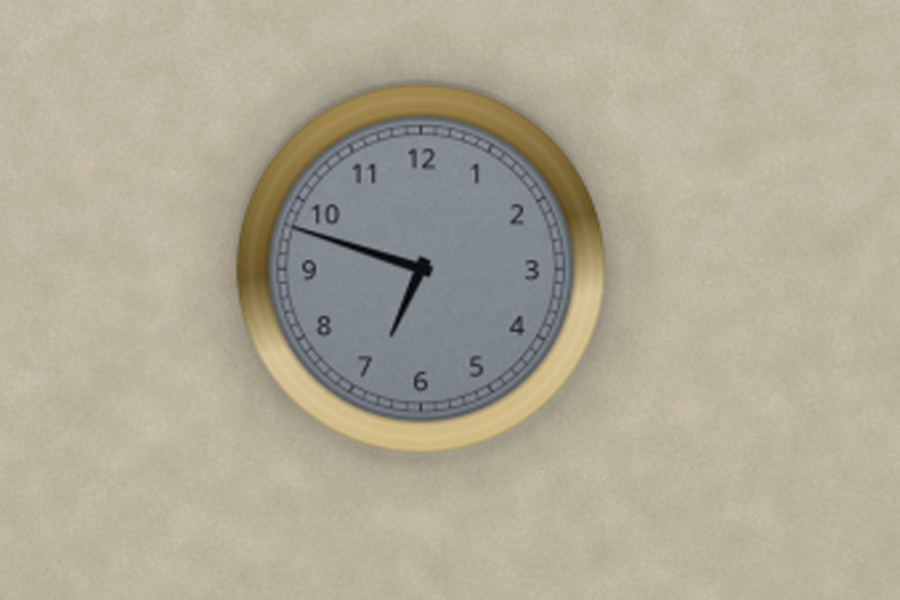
6:48
